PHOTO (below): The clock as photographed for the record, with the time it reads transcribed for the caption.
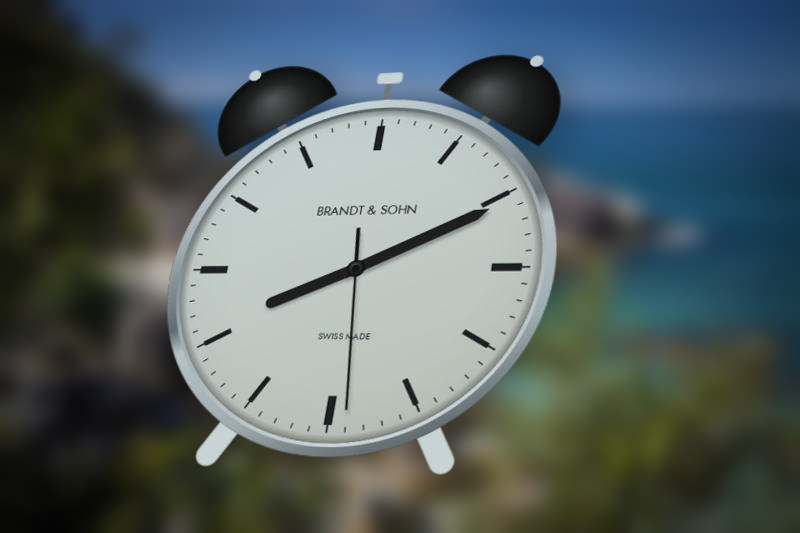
8:10:29
